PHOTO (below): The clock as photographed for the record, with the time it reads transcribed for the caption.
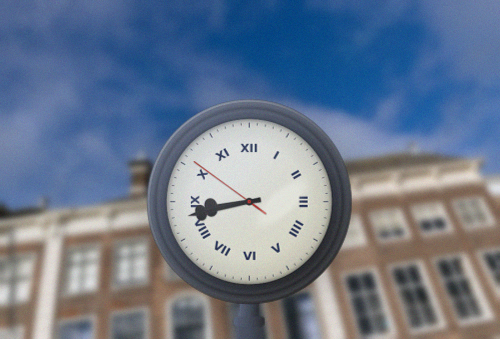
8:42:51
